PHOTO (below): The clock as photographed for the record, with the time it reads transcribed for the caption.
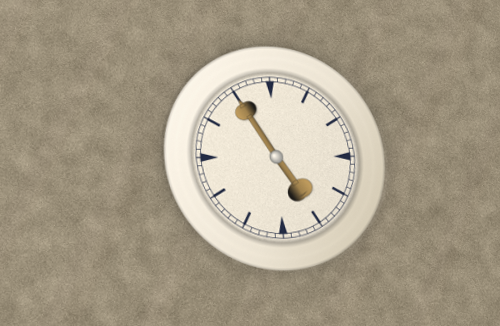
4:55
